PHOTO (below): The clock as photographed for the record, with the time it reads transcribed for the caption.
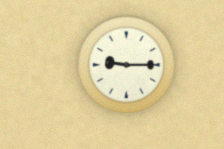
9:15
